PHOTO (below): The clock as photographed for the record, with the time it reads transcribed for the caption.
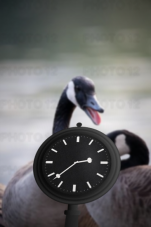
2:38
